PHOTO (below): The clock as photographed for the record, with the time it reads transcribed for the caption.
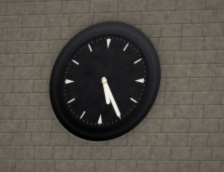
5:25
